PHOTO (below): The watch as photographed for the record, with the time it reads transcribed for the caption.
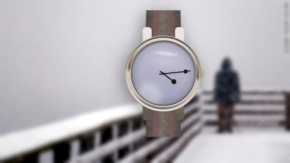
4:14
